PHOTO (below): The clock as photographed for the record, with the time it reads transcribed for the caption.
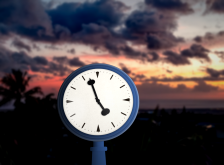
4:57
